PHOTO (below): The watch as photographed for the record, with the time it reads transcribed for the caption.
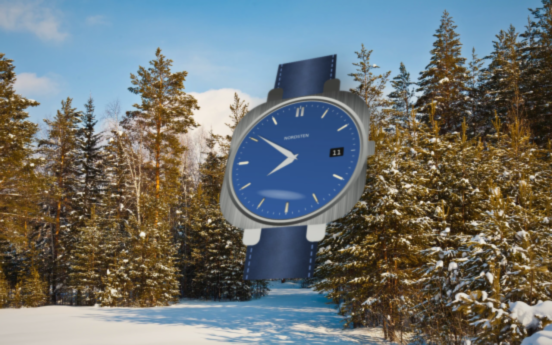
7:51
